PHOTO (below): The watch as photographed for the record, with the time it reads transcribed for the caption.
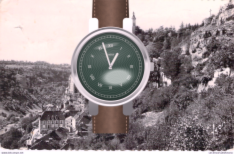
12:57
